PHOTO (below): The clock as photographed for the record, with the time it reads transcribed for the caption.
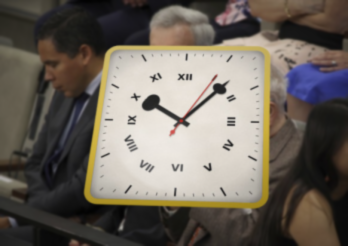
10:07:05
